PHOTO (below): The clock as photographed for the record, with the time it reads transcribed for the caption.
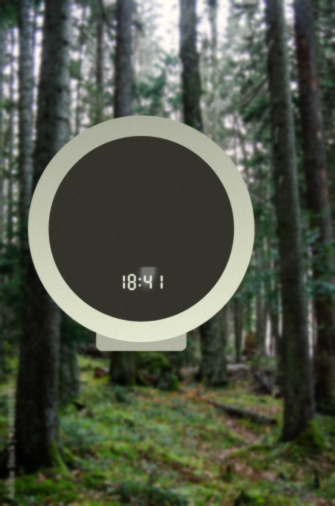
18:41
